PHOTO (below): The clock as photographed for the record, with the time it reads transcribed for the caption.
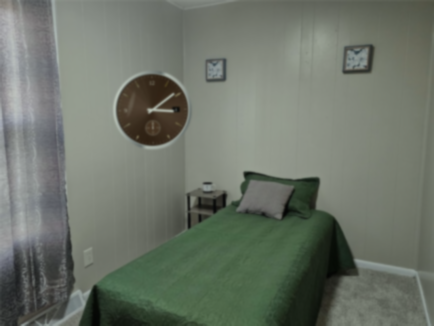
3:09
